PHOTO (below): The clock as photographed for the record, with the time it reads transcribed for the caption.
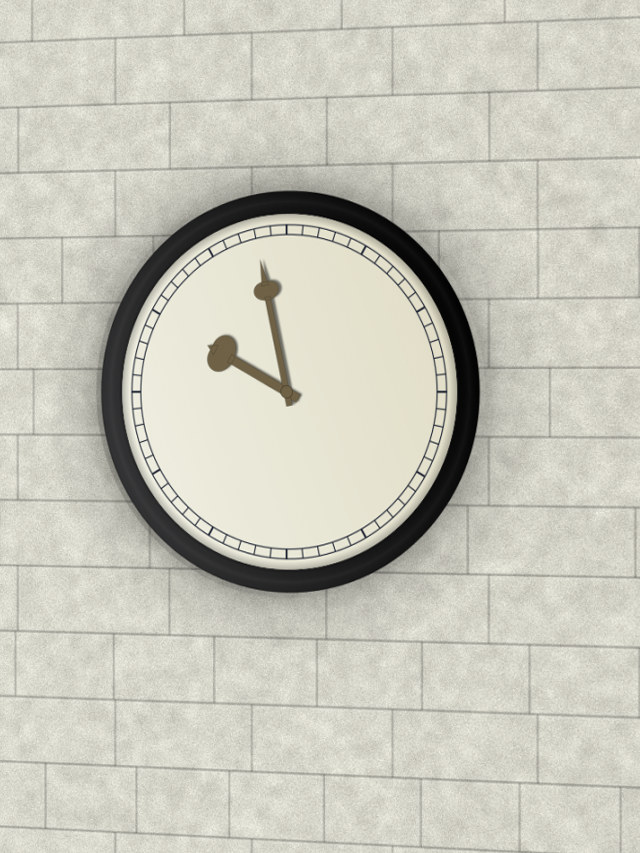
9:58
